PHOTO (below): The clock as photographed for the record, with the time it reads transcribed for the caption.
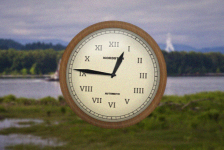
12:46
